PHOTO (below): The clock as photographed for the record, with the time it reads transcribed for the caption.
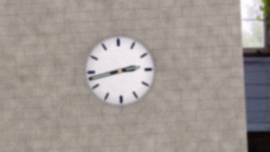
2:43
